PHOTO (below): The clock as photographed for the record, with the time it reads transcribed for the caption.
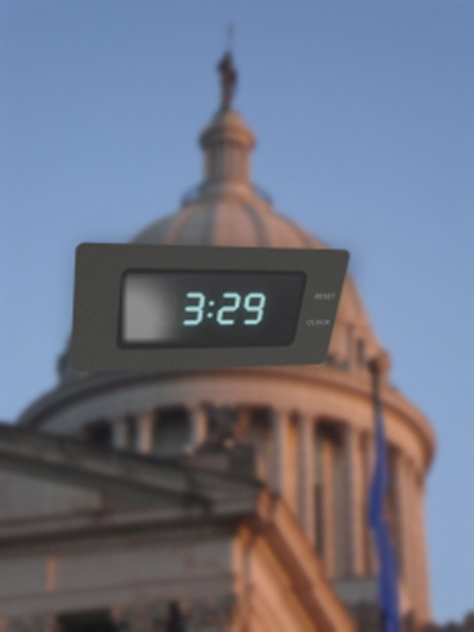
3:29
